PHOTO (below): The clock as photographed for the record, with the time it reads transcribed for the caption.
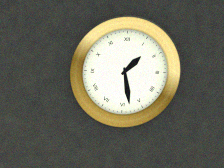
1:28
